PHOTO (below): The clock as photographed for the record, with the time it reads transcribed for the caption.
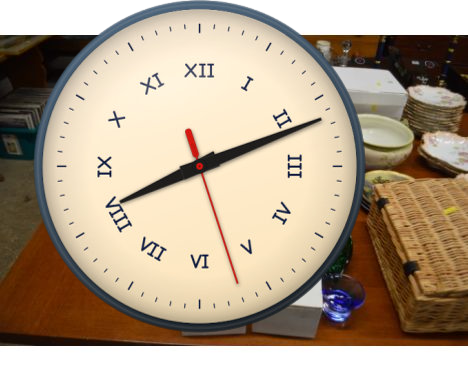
8:11:27
